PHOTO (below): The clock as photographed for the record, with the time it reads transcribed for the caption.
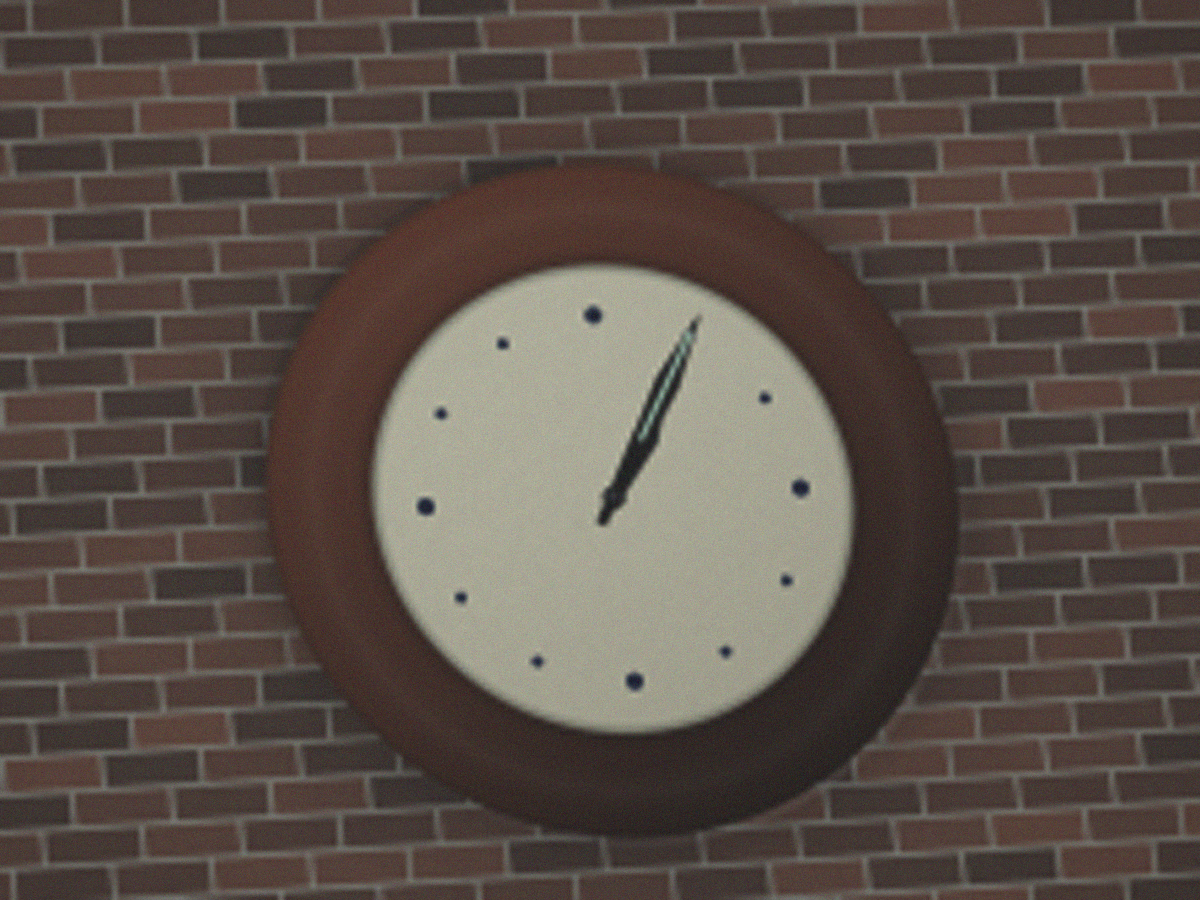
1:05
